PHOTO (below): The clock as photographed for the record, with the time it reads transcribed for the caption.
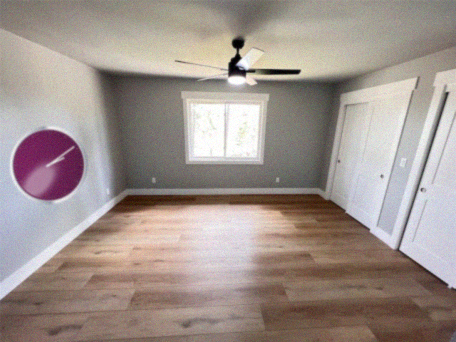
2:09
